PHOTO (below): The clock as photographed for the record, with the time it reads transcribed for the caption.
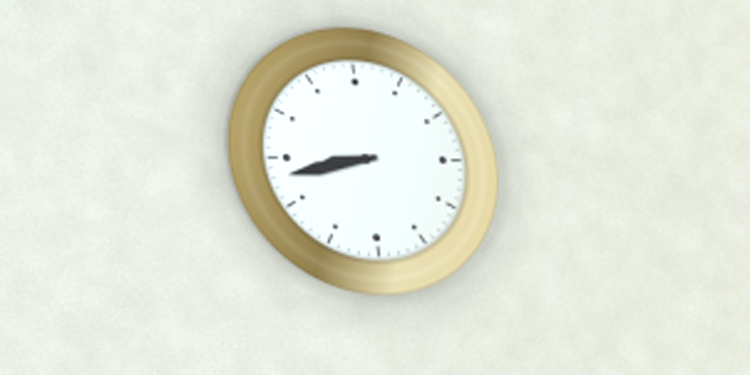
8:43
